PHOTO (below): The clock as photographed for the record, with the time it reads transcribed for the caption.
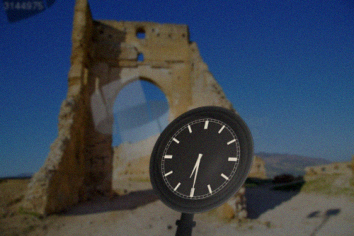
6:30
